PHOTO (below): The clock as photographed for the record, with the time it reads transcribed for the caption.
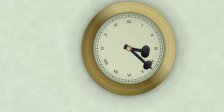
3:22
